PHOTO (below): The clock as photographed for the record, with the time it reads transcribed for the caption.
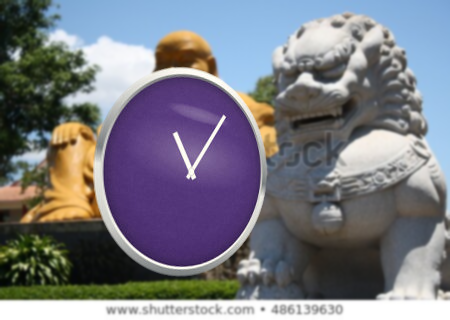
11:06
